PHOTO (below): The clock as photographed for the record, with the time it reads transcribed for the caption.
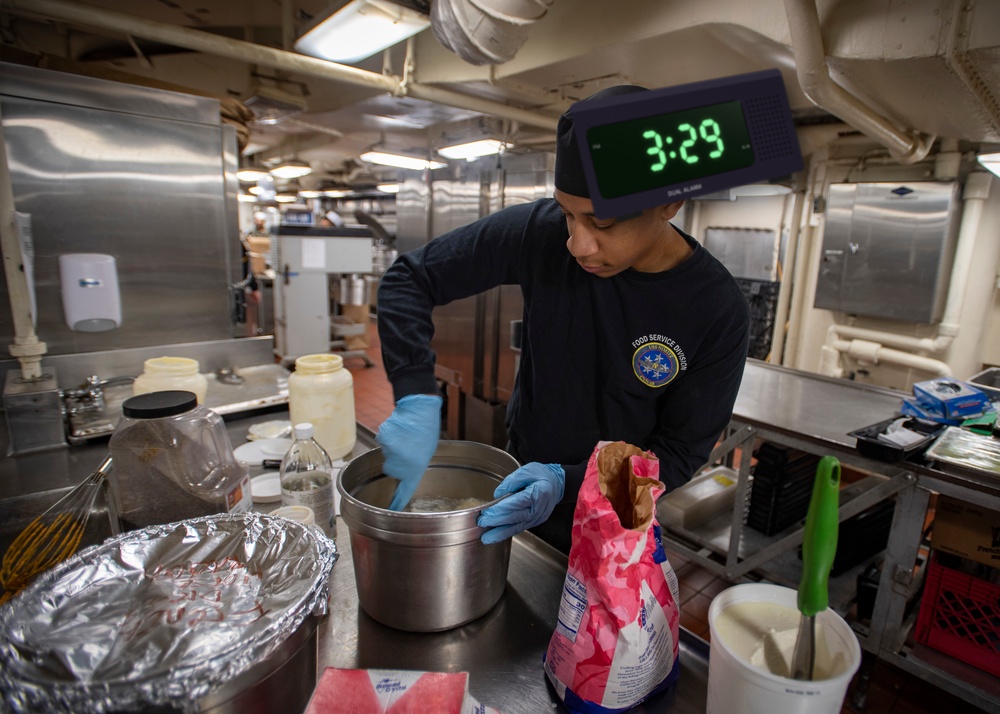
3:29
